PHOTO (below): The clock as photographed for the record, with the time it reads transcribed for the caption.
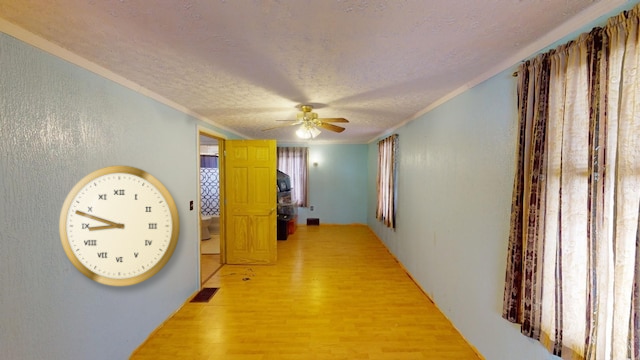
8:48
